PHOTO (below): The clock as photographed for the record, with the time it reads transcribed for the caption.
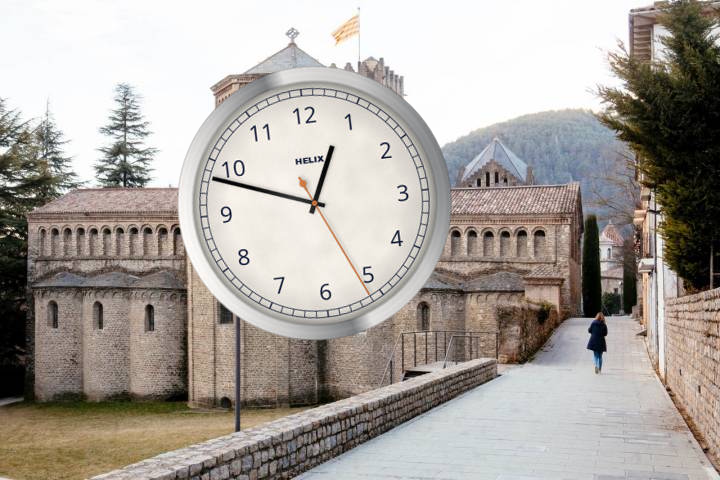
12:48:26
